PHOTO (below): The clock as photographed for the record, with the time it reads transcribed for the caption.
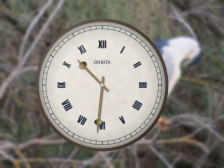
10:31
